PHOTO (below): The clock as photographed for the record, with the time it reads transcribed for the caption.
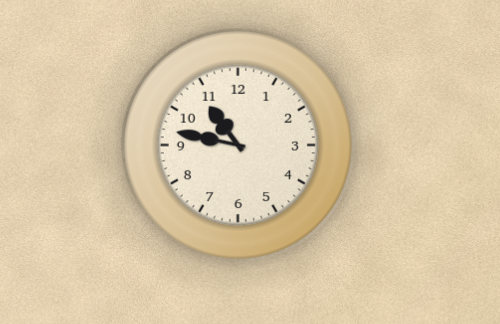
10:47
